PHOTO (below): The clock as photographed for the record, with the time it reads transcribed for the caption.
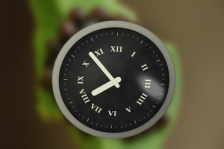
7:53
